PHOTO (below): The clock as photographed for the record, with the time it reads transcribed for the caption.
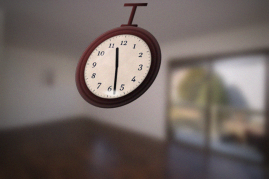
11:28
